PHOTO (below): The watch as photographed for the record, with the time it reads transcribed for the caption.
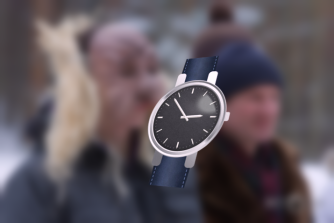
2:53
